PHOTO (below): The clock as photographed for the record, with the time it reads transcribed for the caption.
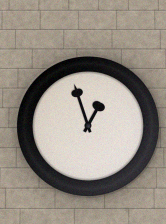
12:57
